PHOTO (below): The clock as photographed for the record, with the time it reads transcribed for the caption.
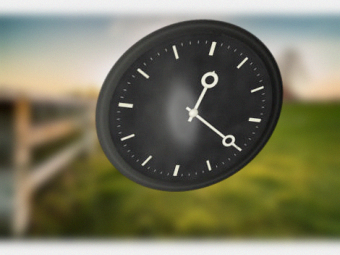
12:20
